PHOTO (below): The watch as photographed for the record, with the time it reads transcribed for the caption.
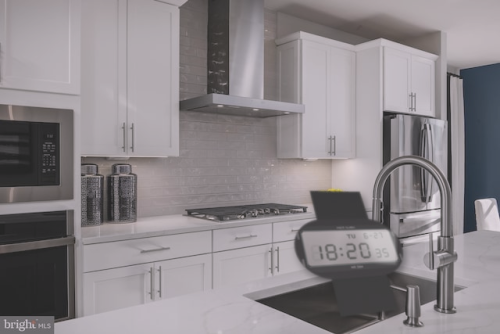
18:20:35
